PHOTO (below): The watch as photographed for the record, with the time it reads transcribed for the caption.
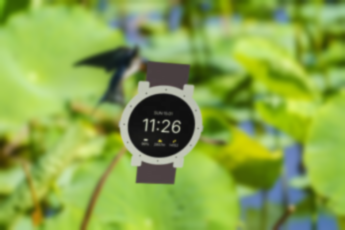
11:26
